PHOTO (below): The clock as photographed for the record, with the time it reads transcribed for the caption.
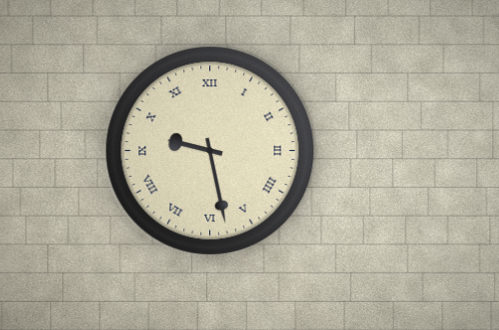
9:28
